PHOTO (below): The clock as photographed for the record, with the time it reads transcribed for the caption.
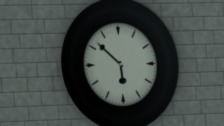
5:52
